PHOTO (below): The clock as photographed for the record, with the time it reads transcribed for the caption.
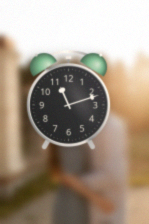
11:12
